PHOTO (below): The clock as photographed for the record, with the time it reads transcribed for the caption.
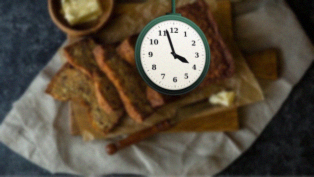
3:57
